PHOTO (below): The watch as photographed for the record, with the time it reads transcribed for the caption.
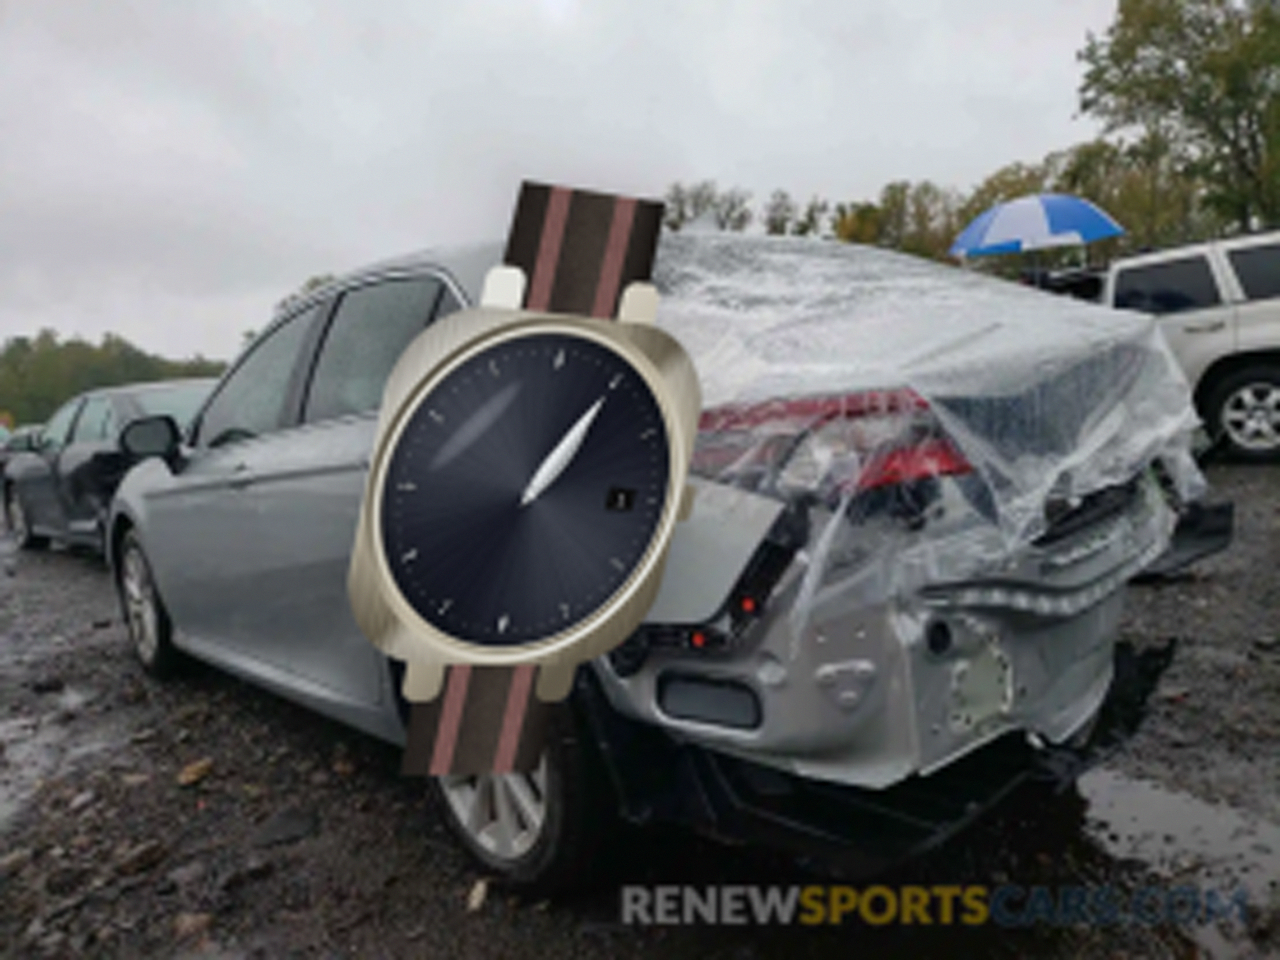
1:05
